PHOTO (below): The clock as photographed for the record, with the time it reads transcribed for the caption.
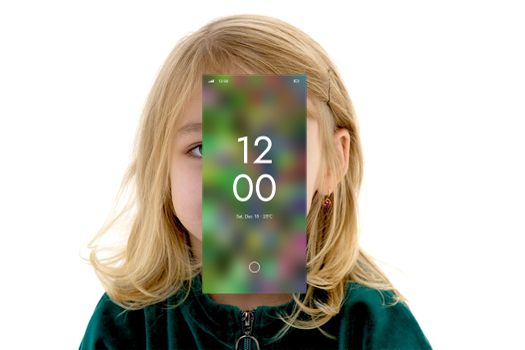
12:00
